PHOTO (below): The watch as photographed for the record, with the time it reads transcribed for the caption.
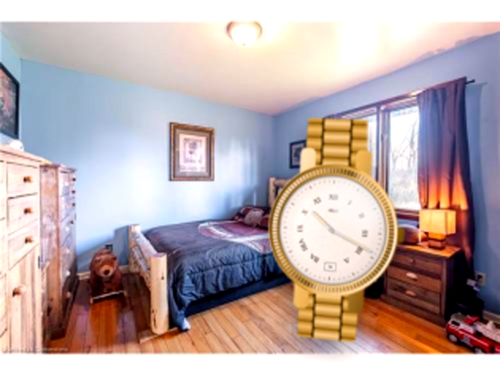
10:19
